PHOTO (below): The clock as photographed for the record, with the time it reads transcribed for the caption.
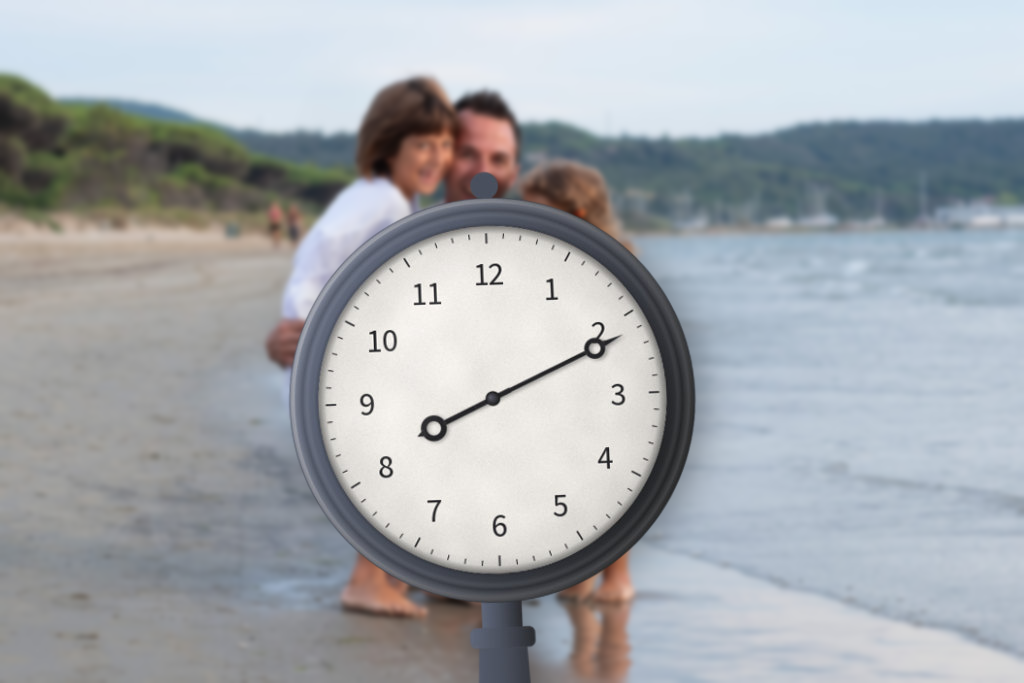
8:11
